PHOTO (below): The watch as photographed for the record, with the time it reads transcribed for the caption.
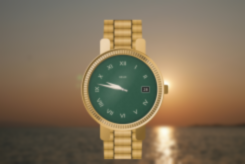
9:47
